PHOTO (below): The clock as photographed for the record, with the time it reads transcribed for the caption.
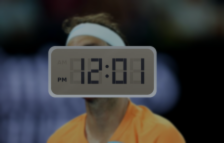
12:01
